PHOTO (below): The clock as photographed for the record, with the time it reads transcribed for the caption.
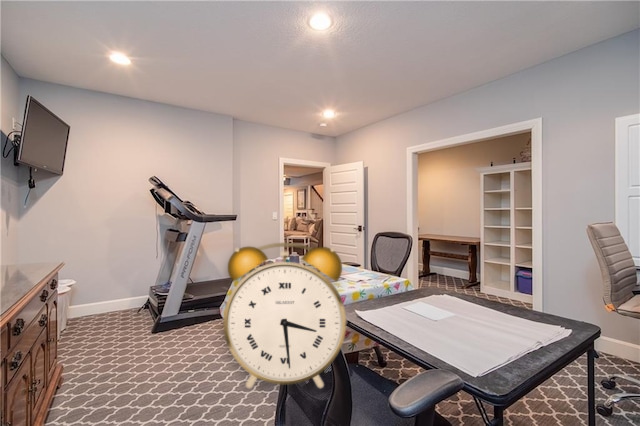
3:29
